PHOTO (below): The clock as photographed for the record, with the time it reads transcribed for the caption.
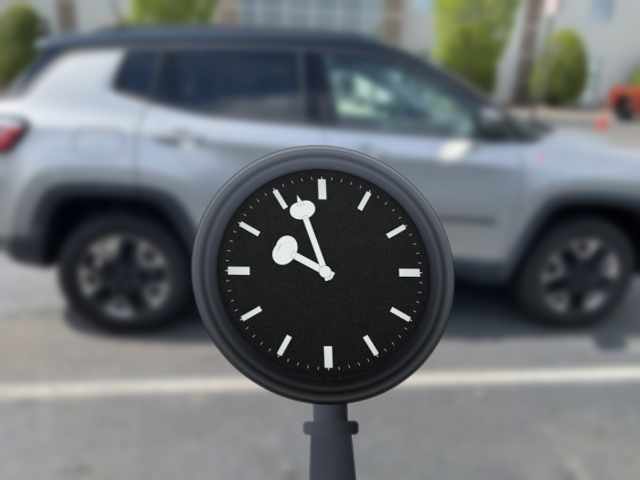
9:57
